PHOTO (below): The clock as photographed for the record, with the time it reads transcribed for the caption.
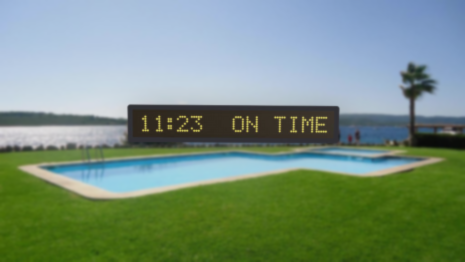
11:23
